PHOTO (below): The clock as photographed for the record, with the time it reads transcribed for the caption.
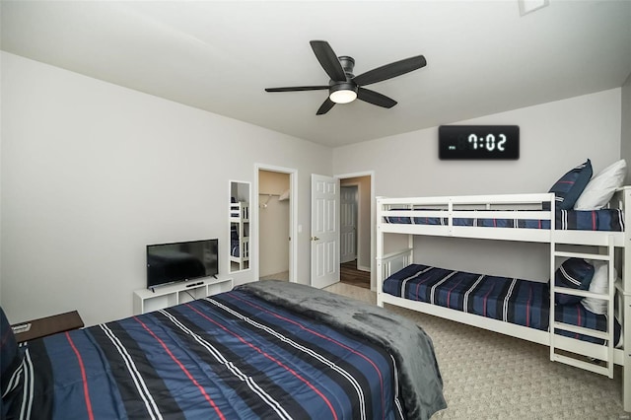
7:02
